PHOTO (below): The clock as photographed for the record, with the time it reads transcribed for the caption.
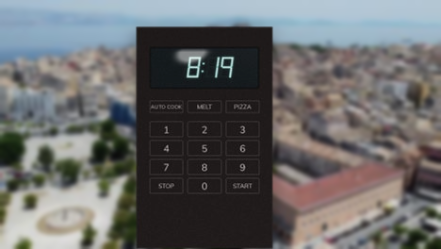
8:19
